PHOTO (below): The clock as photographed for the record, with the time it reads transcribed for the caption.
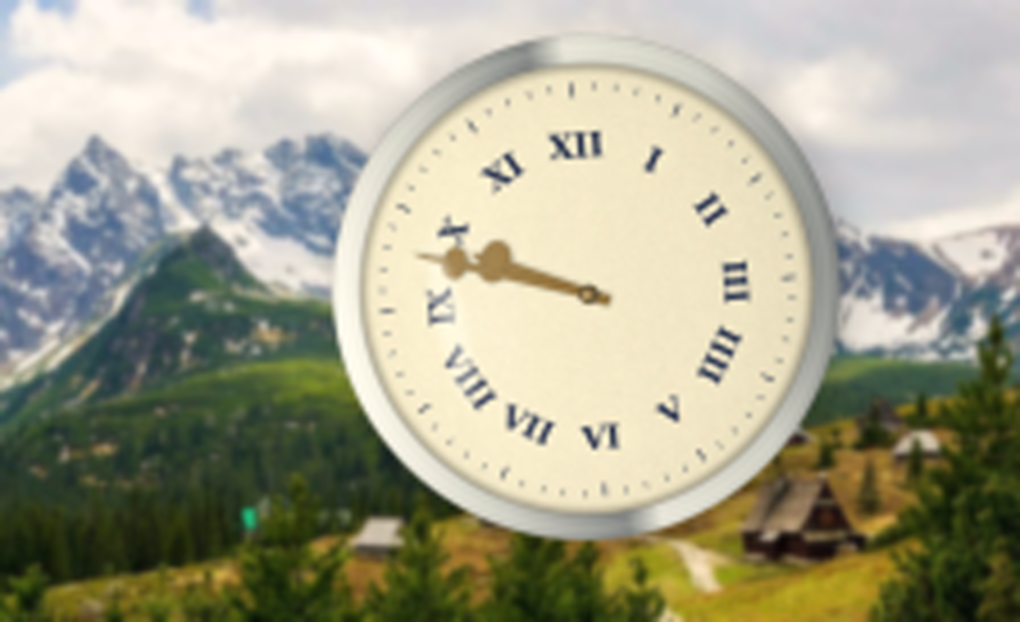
9:48
